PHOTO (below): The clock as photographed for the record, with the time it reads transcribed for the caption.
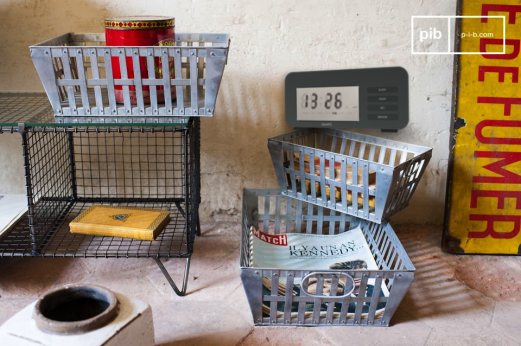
13:26
